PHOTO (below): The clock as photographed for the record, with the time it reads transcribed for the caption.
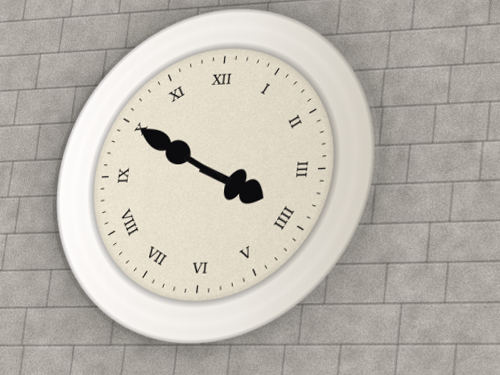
3:50
